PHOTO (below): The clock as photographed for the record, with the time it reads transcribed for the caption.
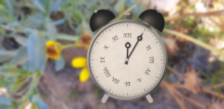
12:05
